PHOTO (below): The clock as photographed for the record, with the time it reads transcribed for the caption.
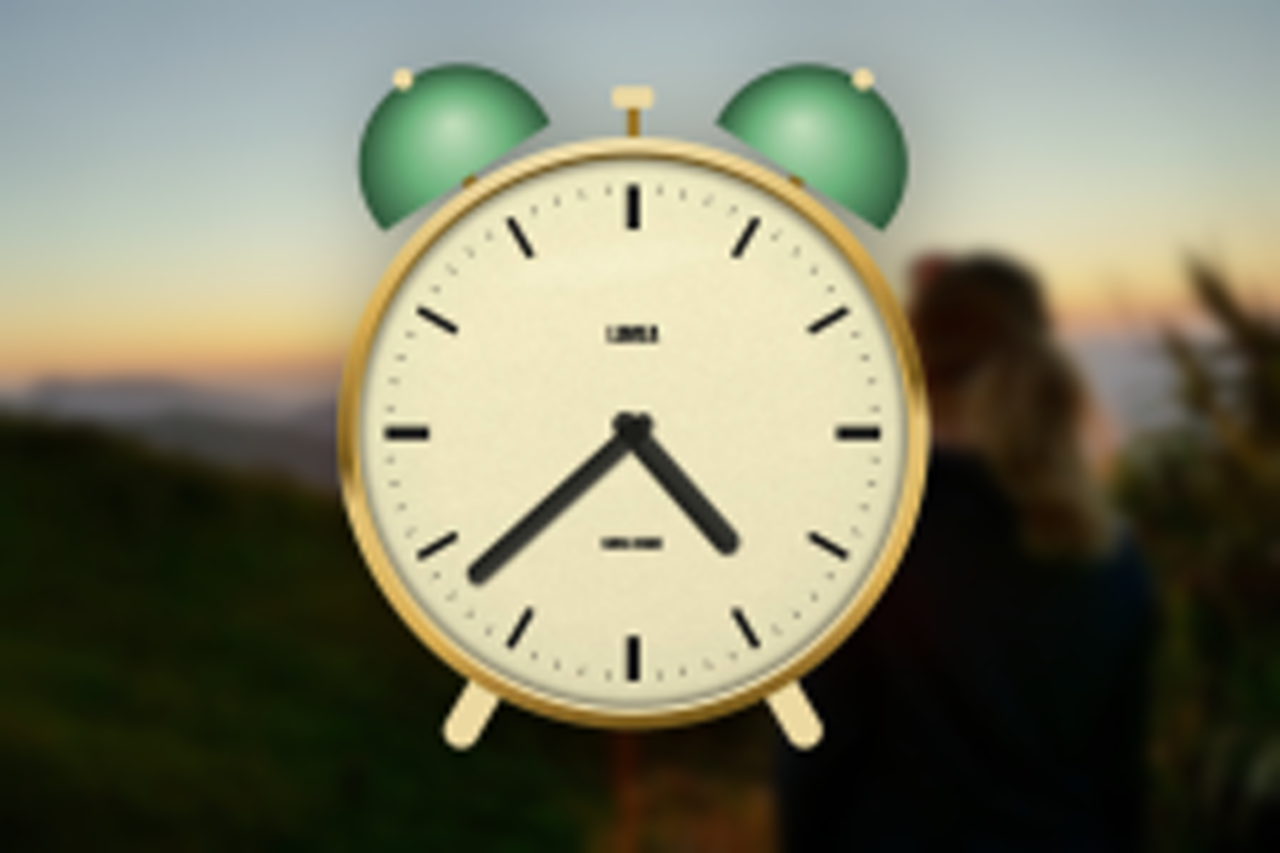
4:38
